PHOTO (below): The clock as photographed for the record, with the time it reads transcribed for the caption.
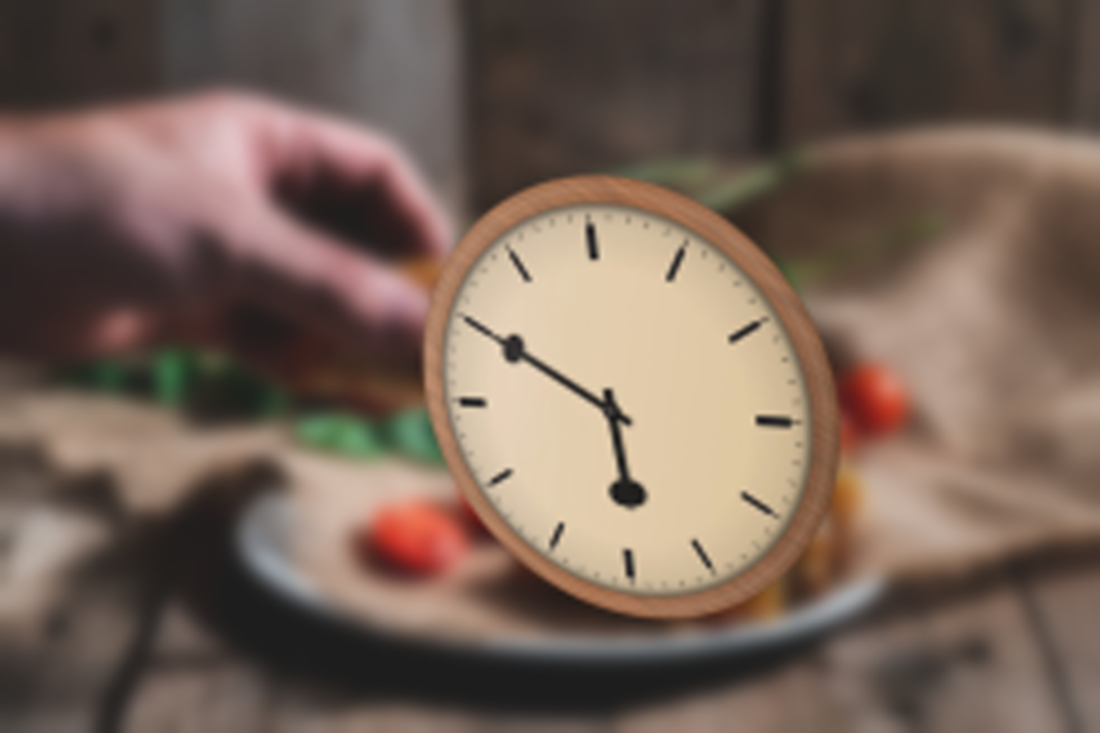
5:50
